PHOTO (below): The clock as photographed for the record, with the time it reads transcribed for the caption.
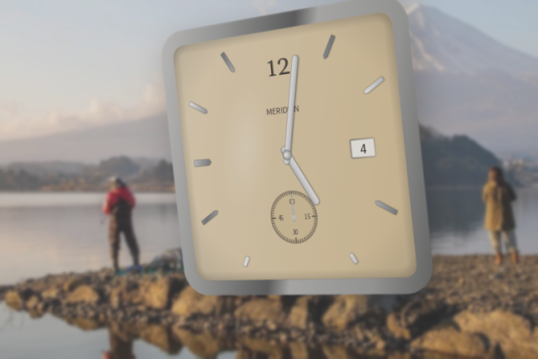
5:02
